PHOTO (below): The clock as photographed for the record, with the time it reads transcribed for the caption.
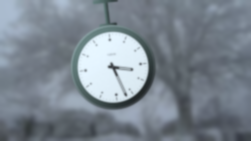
3:27
